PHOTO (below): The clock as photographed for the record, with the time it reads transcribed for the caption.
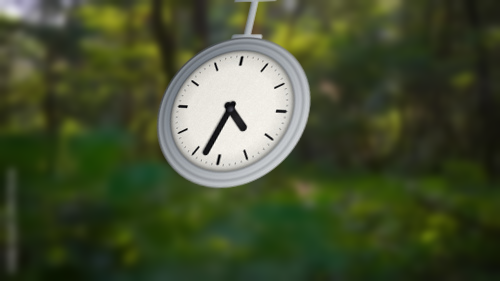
4:33
